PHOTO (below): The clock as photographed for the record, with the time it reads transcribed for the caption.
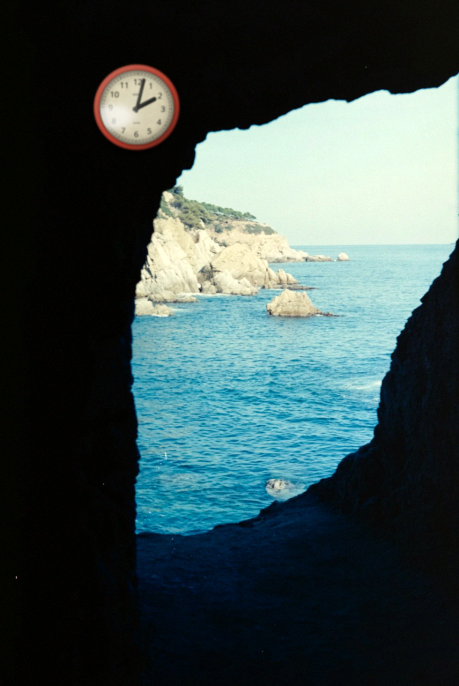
2:02
